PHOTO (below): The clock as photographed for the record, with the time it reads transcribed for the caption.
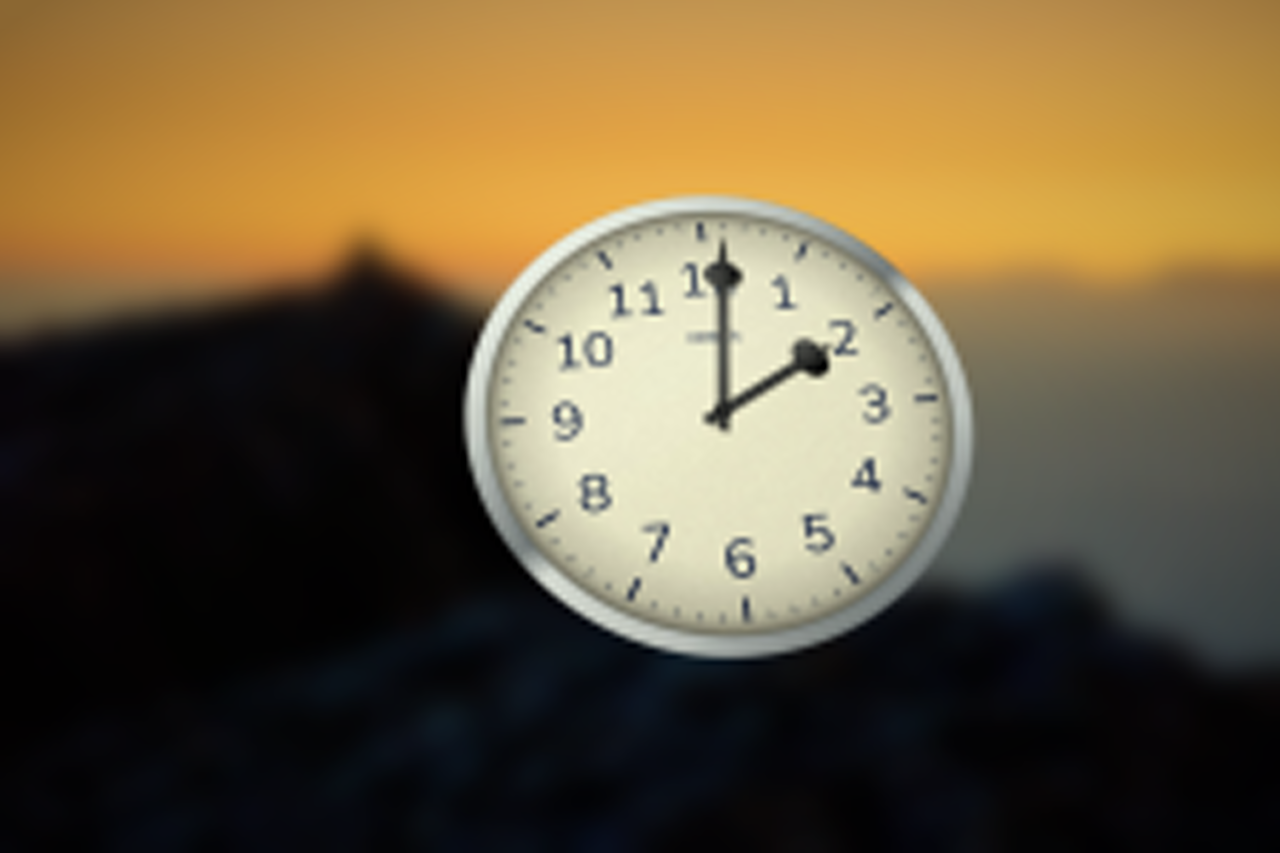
2:01
